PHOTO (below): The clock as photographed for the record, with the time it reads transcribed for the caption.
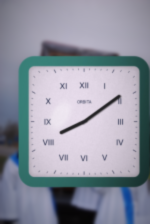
8:09
